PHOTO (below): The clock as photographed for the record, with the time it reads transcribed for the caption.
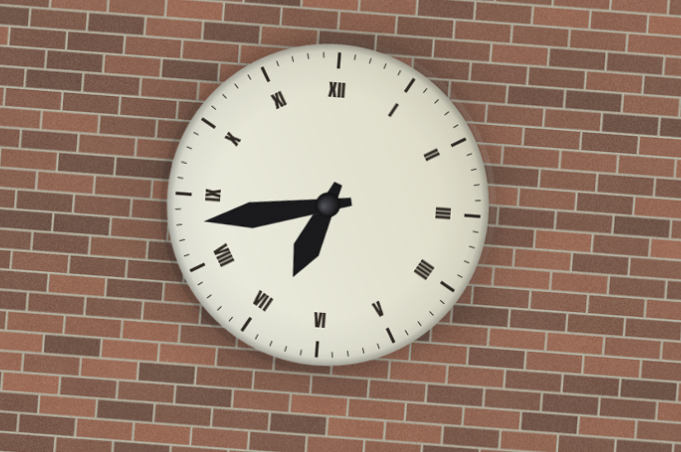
6:43
